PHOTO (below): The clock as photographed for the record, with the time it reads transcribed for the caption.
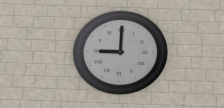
9:00
